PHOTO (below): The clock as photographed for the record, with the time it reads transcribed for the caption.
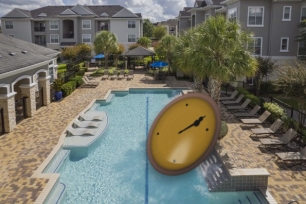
2:10
